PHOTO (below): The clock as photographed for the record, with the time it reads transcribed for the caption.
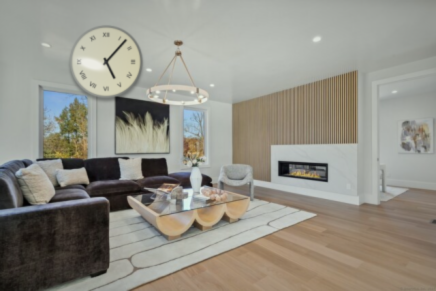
5:07
